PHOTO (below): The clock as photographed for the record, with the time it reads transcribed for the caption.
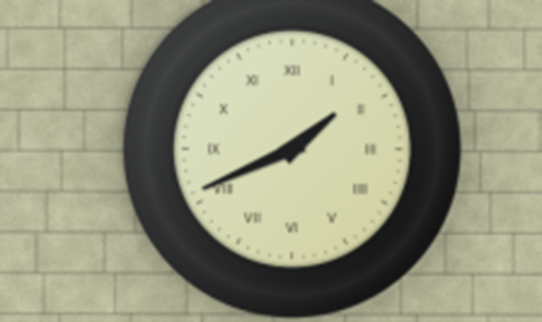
1:41
